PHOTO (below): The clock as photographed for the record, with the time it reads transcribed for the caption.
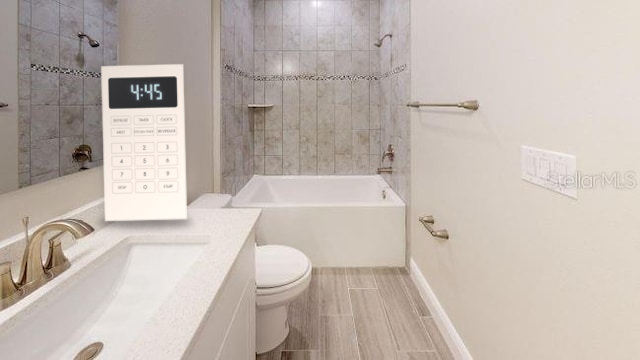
4:45
